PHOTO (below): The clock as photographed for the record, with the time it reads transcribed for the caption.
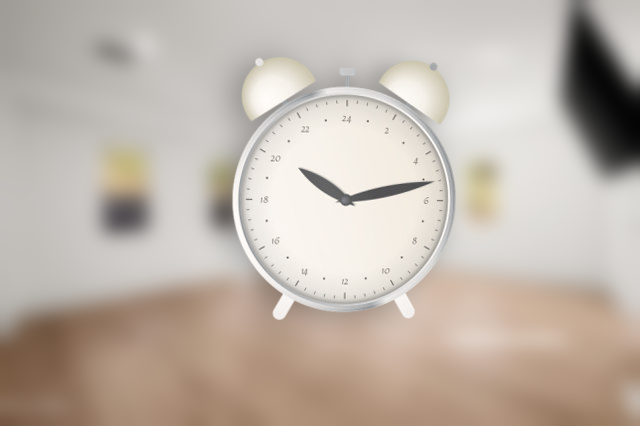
20:13
